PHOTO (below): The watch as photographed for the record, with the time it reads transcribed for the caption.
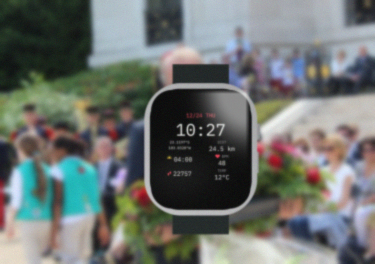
10:27
